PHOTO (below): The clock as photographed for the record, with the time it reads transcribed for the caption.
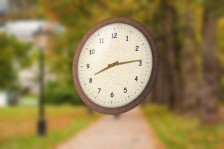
8:14
